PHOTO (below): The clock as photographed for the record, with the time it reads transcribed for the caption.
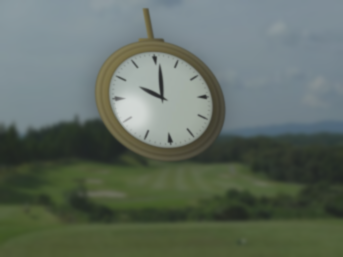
10:01
